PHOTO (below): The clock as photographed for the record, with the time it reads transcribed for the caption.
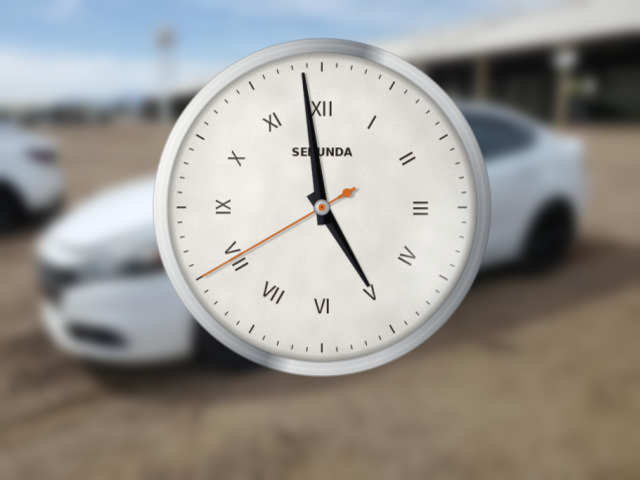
4:58:40
